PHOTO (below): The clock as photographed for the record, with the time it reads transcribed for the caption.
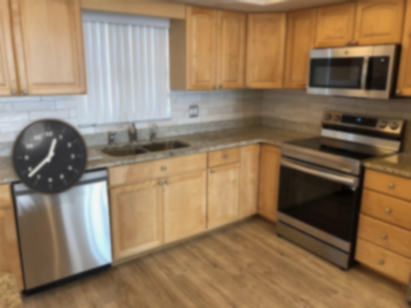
12:38
